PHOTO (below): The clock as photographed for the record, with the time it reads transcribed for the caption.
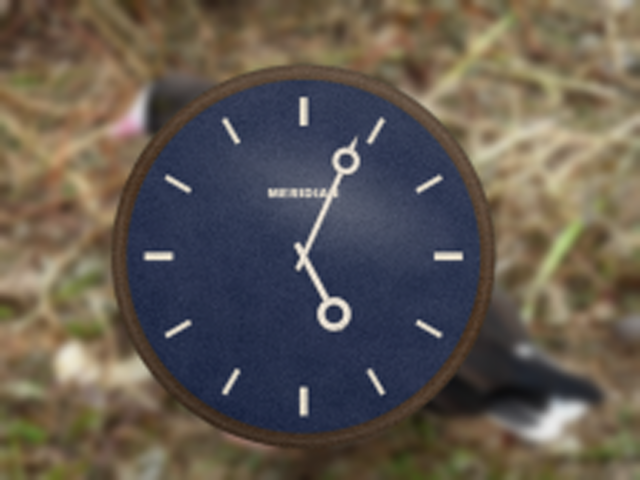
5:04
